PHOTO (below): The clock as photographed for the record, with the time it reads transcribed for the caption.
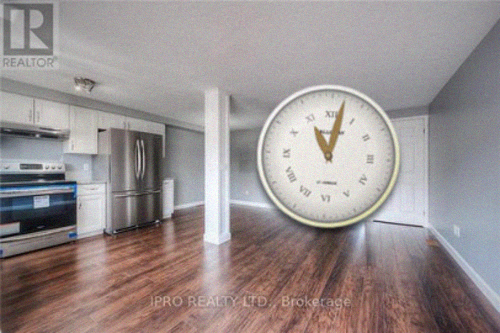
11:02
